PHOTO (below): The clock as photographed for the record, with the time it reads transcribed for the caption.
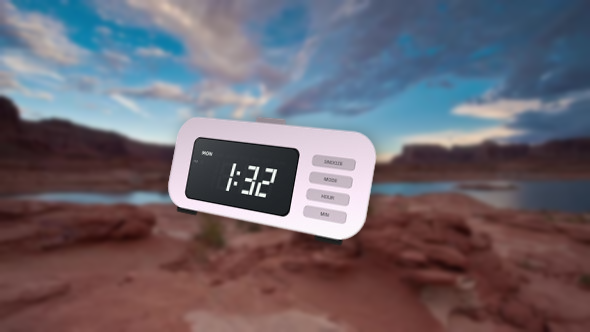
1:32
